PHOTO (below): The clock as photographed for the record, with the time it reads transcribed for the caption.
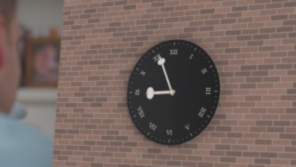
8:56
